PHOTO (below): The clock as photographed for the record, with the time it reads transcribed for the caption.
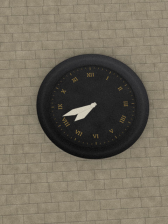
7:42
